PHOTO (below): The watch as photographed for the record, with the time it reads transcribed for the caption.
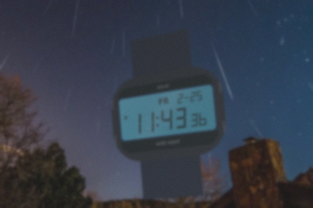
11:43:36
